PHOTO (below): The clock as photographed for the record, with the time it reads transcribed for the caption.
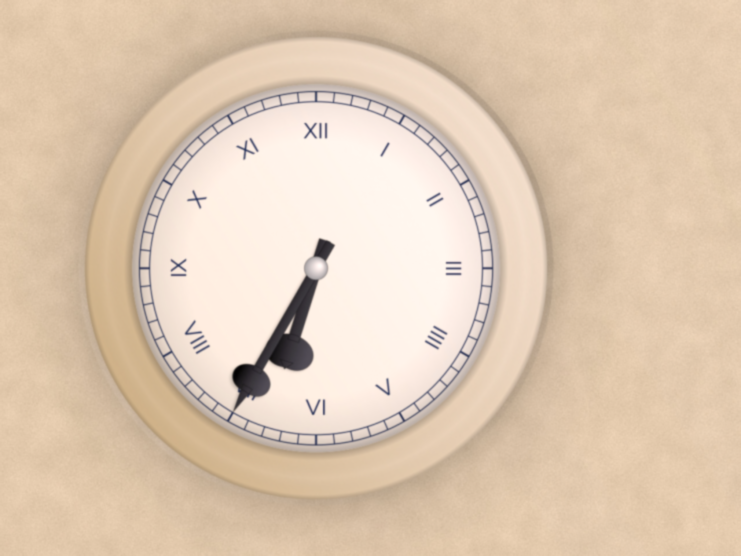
6:35
